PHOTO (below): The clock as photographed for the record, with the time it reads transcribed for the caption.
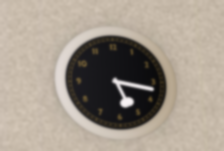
5:17
